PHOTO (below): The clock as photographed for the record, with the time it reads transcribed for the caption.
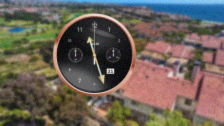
11:27
